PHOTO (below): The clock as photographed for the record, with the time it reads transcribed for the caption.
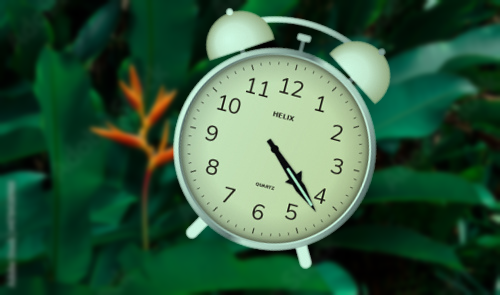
4:22
